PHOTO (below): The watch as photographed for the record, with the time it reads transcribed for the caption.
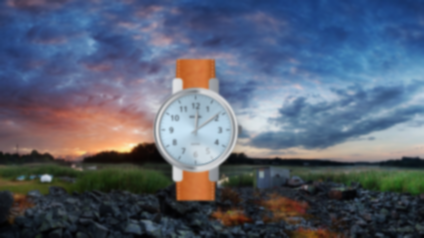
12:09
